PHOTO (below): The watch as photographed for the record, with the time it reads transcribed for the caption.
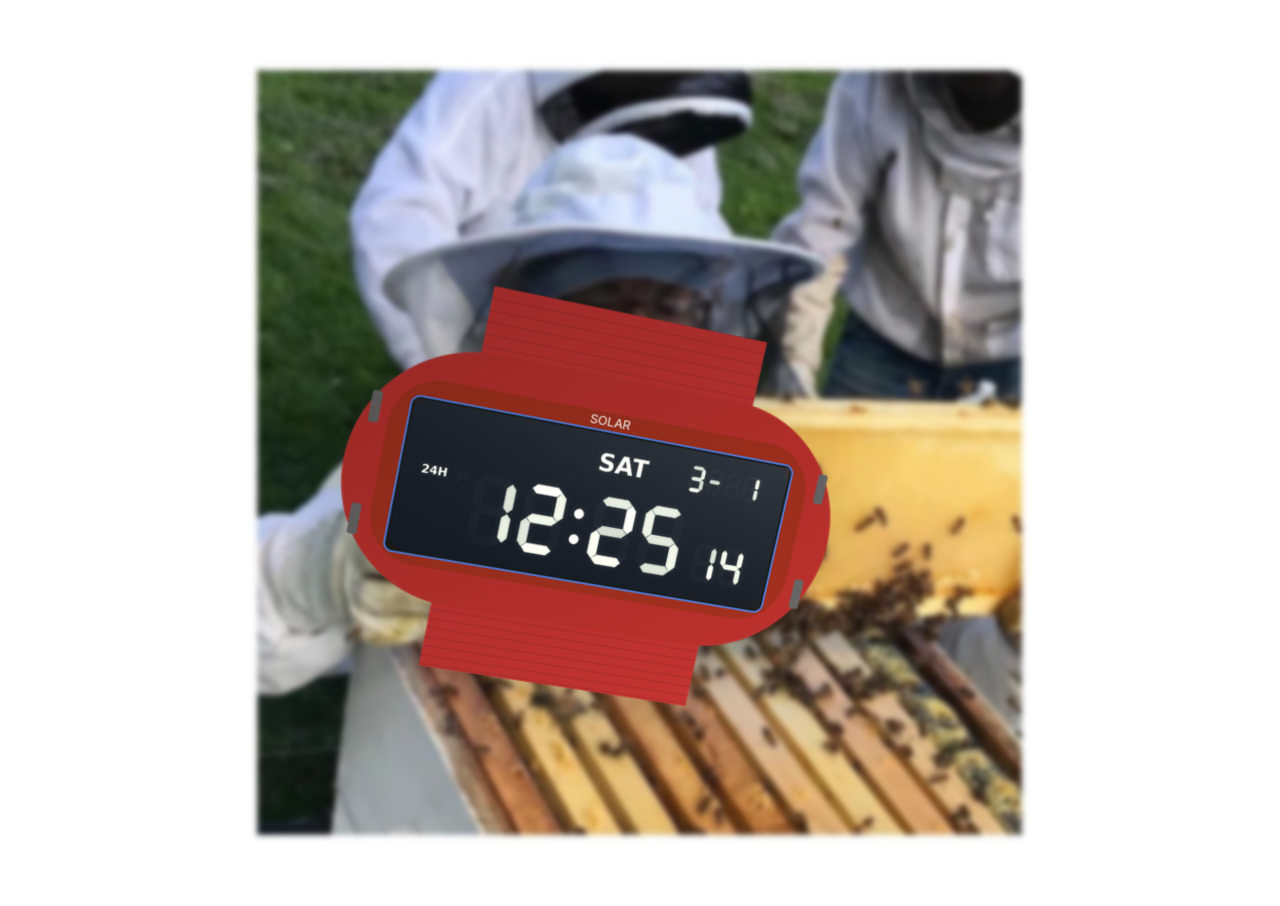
12:25:14
